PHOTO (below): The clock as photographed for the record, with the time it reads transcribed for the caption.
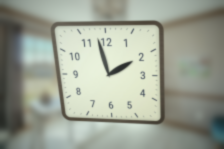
1:58
